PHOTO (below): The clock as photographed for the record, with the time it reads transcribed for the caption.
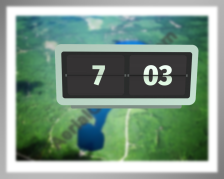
7:03
